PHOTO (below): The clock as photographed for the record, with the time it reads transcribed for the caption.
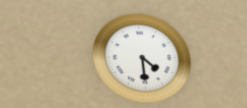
4:30
